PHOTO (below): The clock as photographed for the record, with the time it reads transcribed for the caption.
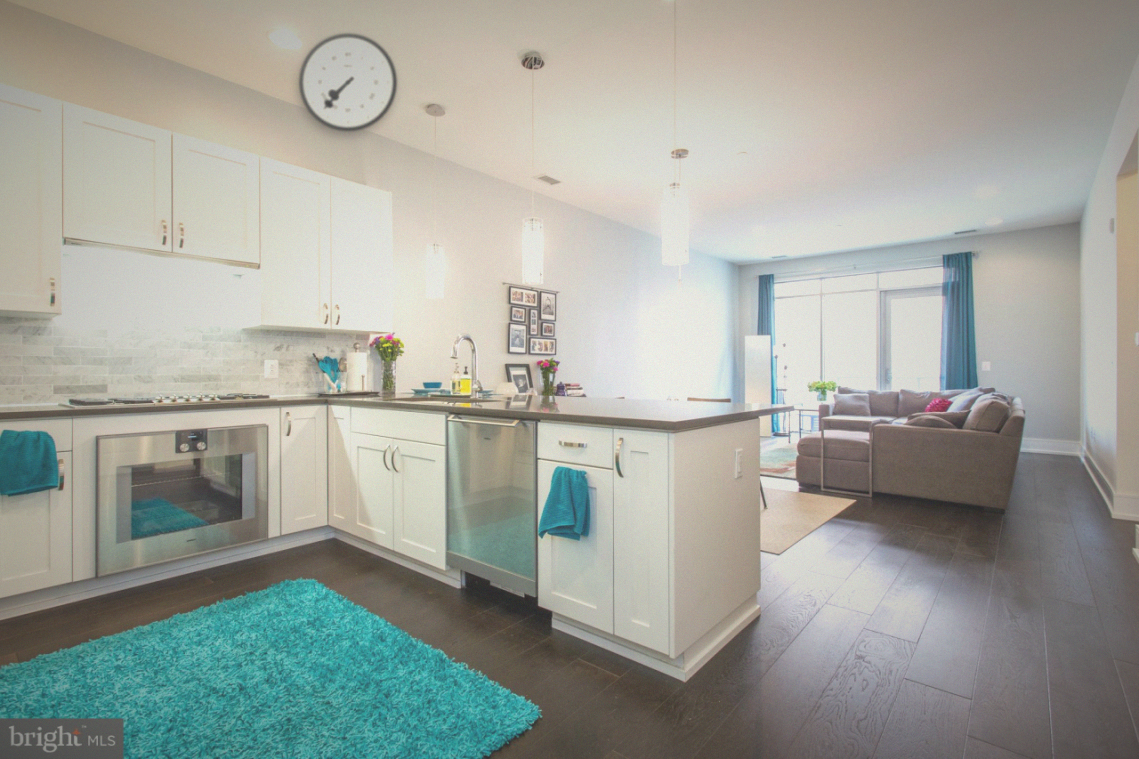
7:37
